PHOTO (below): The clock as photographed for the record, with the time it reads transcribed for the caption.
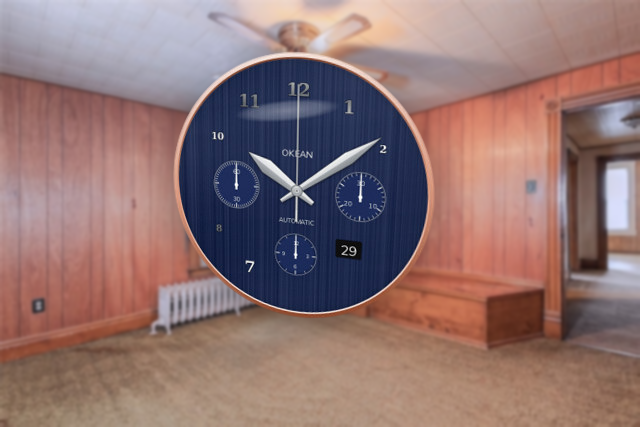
10:09
